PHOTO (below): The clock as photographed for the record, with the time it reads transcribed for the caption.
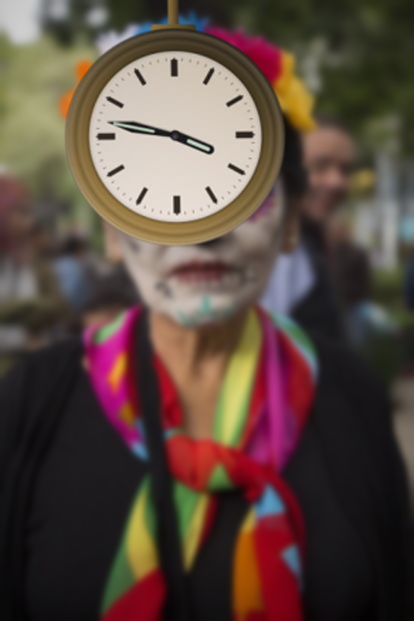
3:47
